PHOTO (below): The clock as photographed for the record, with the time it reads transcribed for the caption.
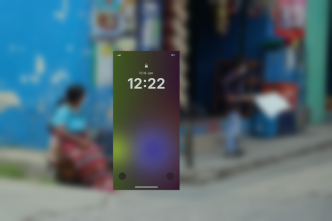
12:22
